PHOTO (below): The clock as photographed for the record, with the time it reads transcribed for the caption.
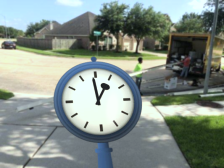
12:59
